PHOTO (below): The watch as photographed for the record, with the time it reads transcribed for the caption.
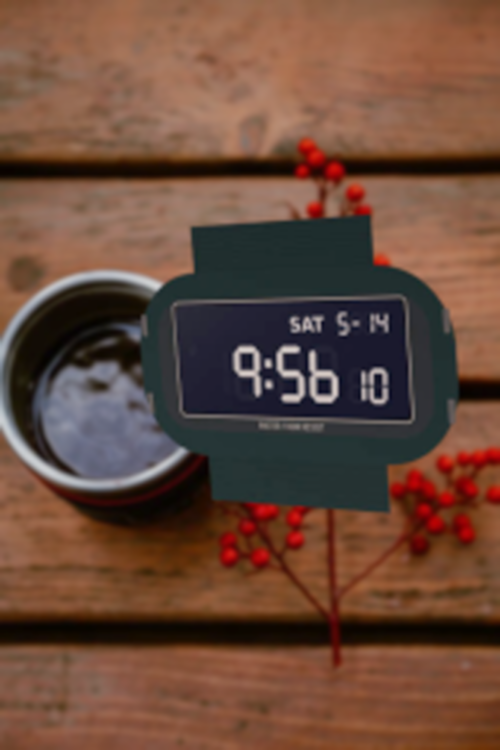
9:56:10
